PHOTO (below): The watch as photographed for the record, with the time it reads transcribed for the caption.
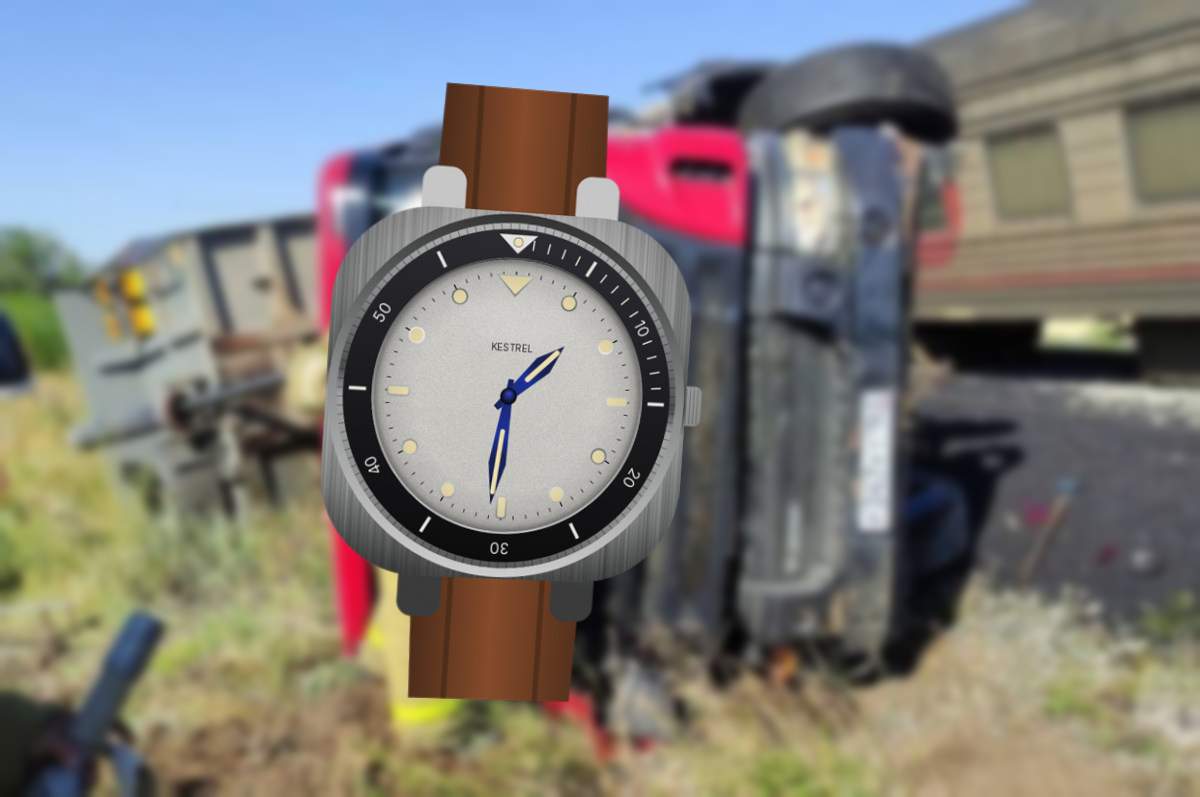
1:31
